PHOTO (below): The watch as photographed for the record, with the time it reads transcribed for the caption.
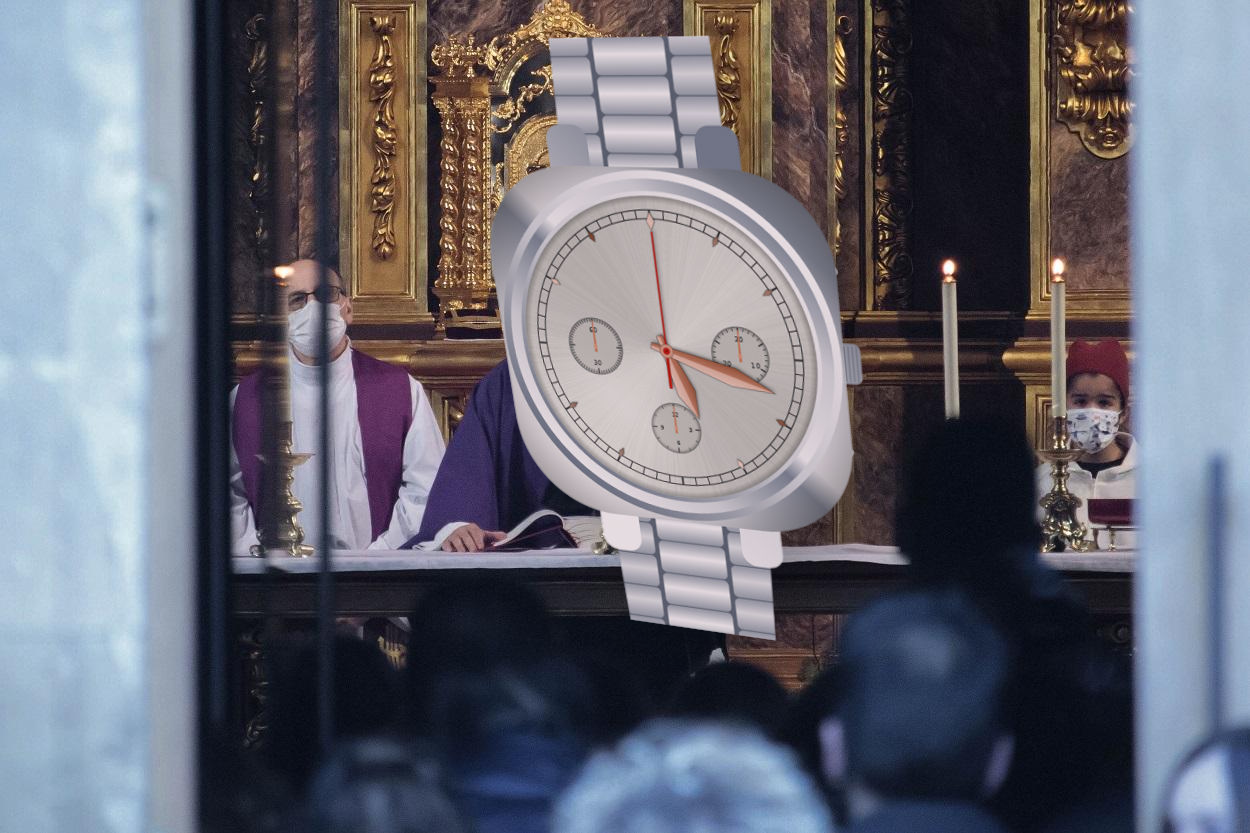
5:18
